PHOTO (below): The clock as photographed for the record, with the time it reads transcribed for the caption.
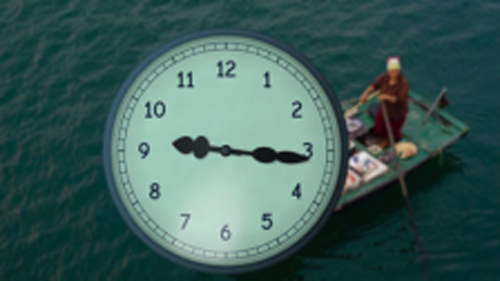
9:16
